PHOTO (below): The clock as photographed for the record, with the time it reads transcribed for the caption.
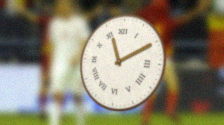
11:10
